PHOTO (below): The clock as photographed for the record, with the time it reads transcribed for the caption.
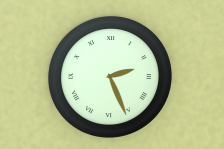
2:26
